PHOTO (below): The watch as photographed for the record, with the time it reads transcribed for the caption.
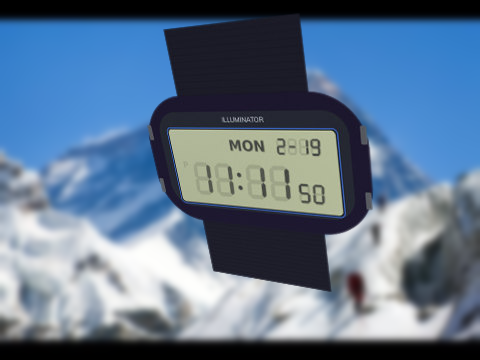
11:11:50
